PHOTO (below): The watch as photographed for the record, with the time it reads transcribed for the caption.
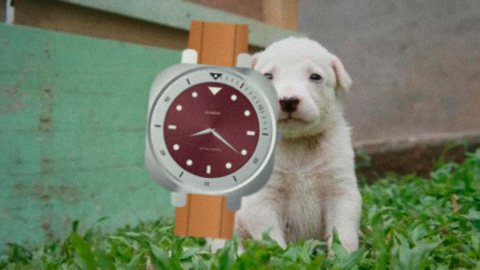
8:21
